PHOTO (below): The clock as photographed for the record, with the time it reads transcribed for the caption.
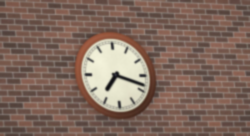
7:18
